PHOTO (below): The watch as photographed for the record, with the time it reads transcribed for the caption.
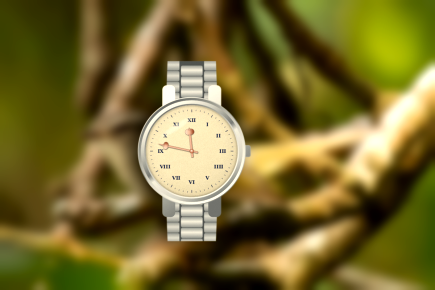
11:47
